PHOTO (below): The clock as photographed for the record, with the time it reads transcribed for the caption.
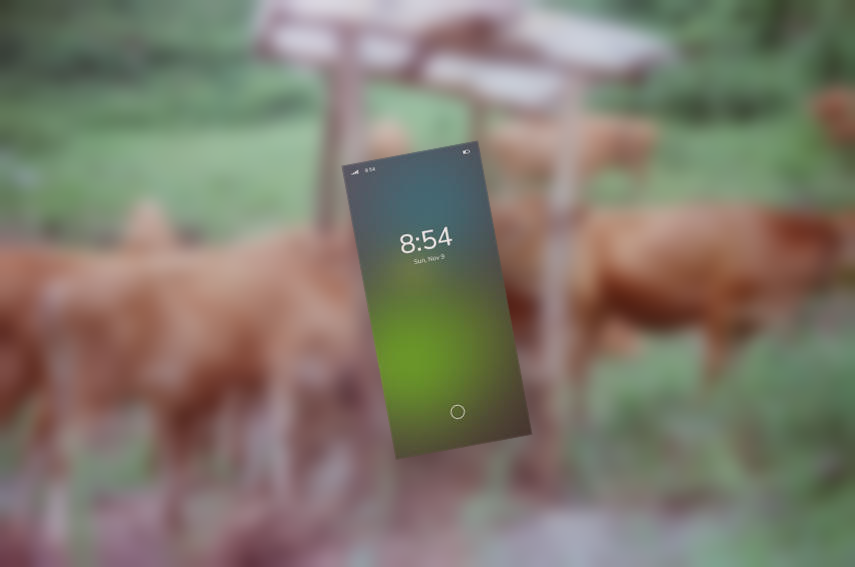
8:54
